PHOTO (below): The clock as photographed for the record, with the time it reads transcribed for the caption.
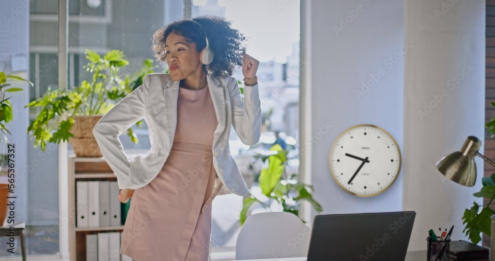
9:36
